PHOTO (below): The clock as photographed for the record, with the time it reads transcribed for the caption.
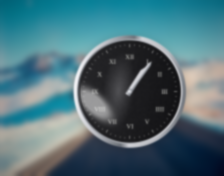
1:06
